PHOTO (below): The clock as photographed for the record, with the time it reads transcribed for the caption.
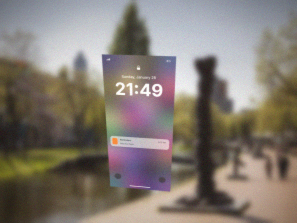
21:49
